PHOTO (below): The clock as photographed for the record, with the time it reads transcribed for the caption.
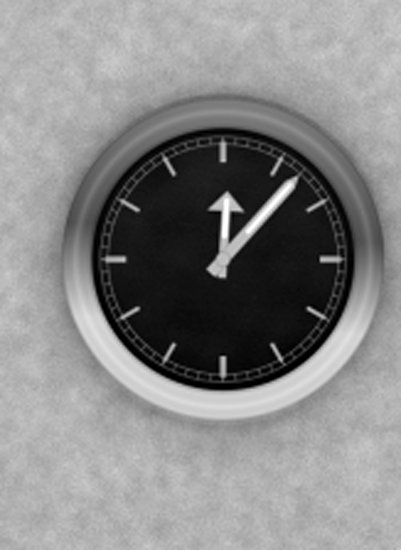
12:07
